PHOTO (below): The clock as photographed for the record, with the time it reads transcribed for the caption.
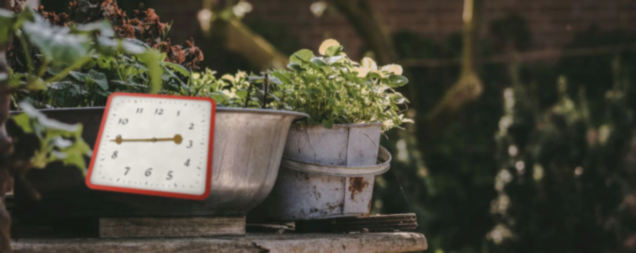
2:44
